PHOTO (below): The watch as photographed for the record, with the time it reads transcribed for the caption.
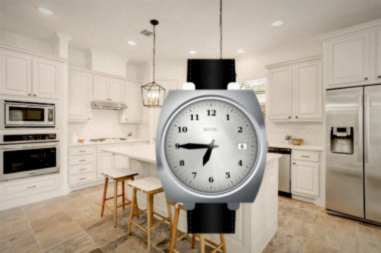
6:45
